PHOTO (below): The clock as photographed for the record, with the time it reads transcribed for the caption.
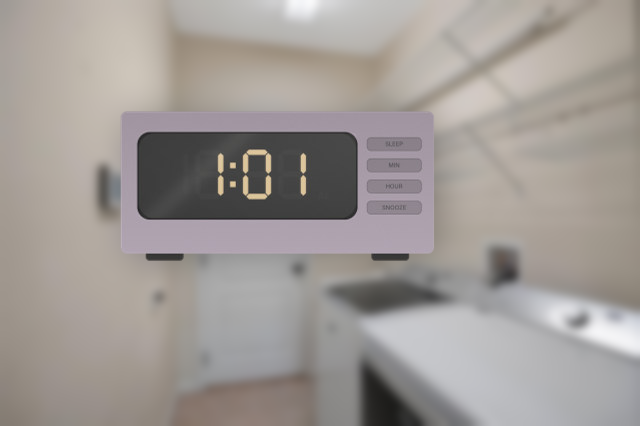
1:01
